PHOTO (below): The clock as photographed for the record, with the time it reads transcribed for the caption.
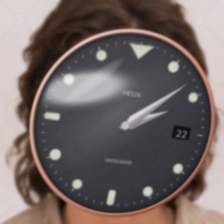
2:08
